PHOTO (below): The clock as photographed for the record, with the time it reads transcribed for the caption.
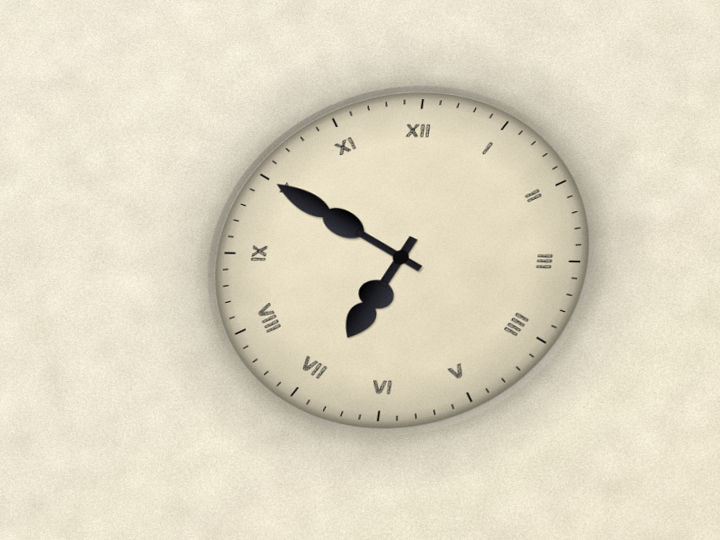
6:50
